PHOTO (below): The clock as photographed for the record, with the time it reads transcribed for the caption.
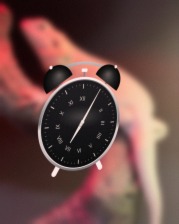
7:05
